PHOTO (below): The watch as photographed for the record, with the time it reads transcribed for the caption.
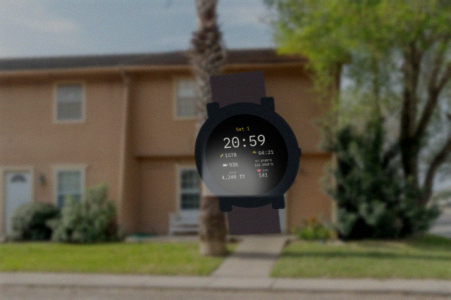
20:59
